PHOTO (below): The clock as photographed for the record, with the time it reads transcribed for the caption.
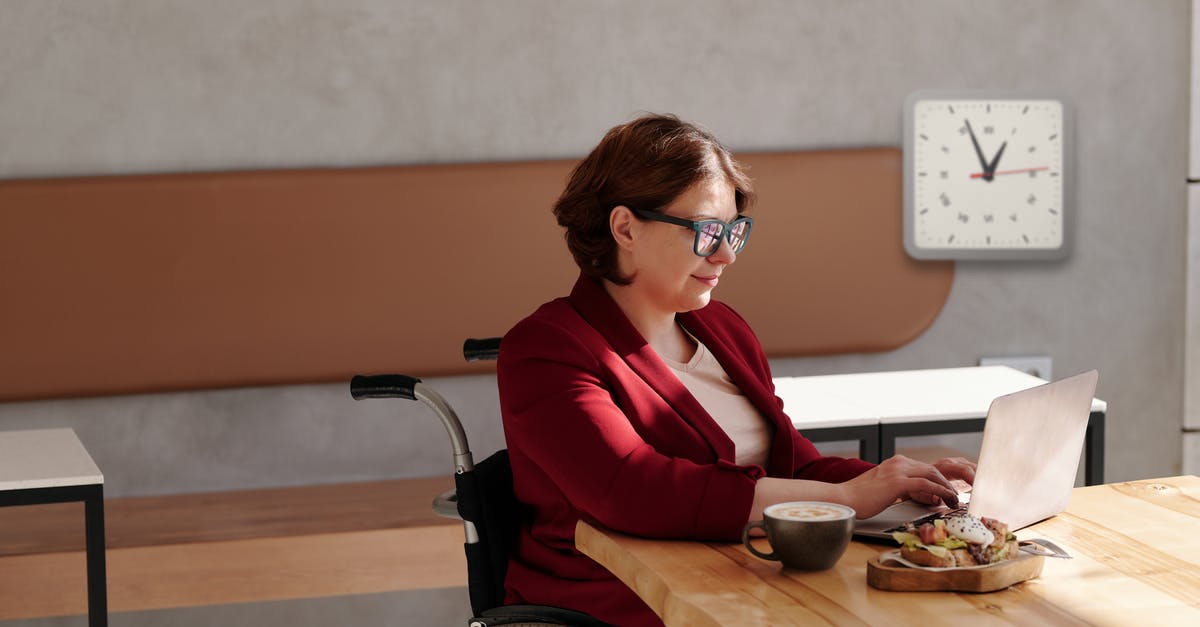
12:56:14
